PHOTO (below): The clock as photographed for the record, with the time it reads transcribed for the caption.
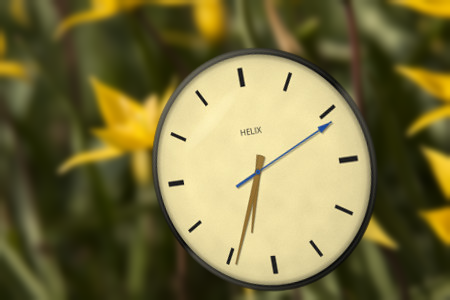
6:34:11
